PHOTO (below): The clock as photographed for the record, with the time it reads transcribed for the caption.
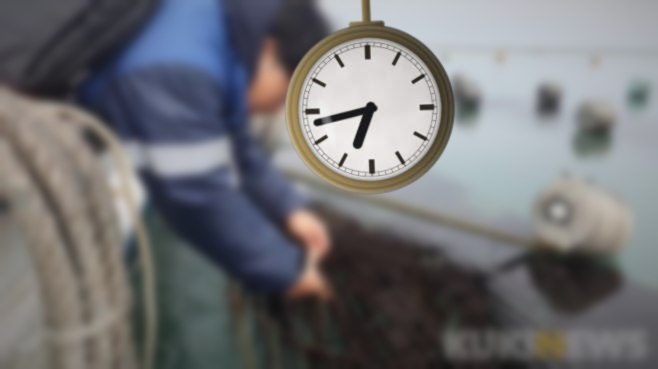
6:43
